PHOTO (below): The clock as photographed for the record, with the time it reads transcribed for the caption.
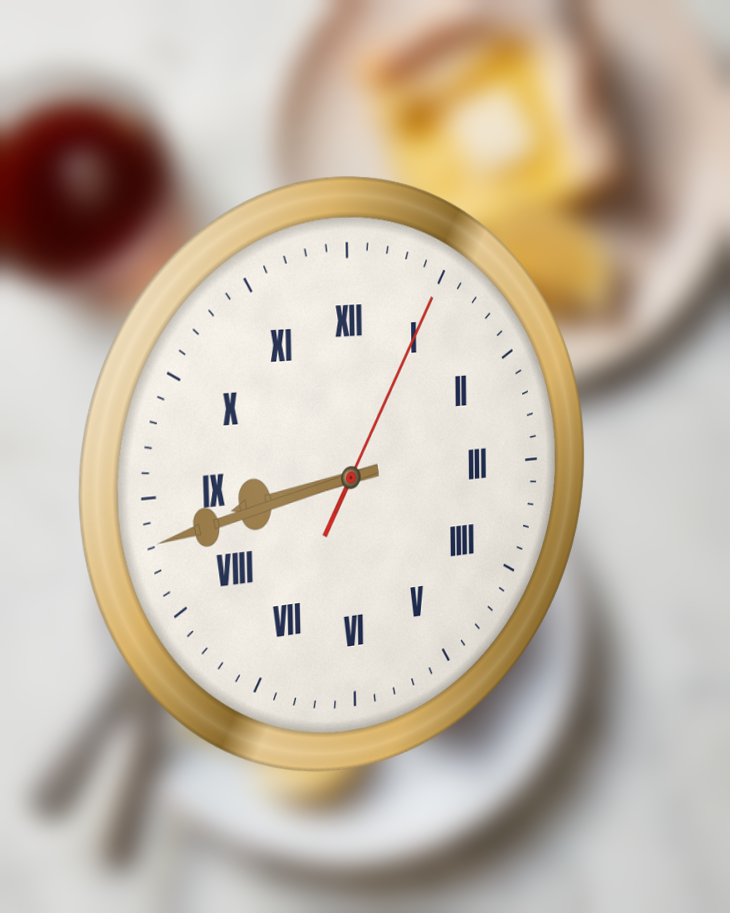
8:43:05
